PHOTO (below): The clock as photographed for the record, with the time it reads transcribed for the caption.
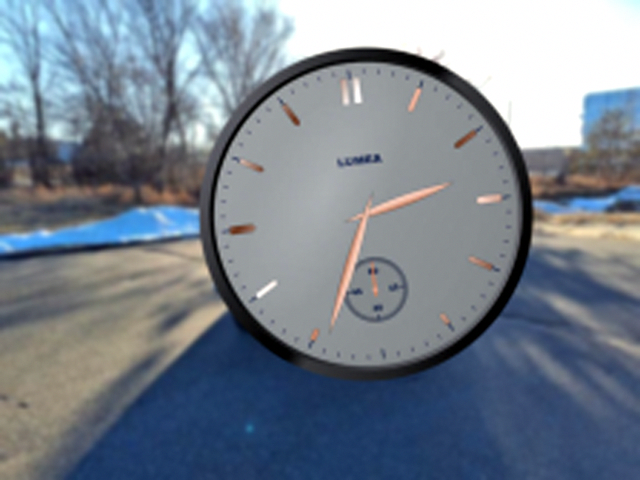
2:34
